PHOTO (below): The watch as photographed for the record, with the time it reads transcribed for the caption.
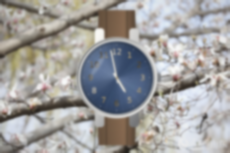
4:58
